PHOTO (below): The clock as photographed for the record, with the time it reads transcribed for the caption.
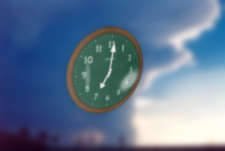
7:01
